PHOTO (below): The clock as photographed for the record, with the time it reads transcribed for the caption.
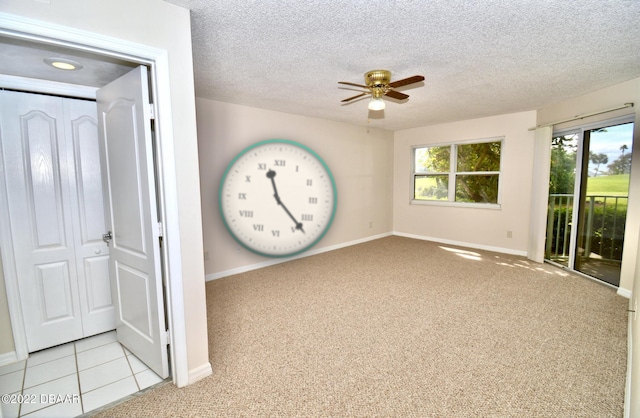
11:23
